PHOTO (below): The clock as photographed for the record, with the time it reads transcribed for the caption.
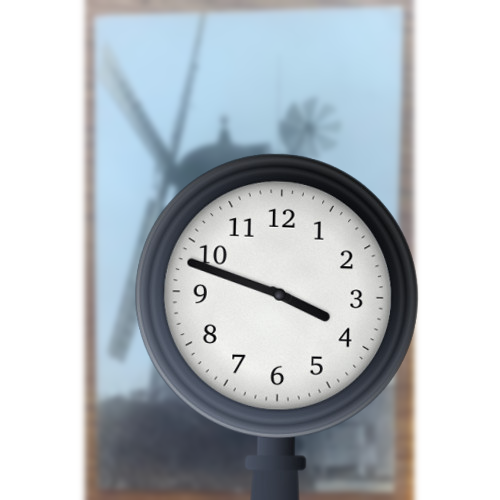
3:48
